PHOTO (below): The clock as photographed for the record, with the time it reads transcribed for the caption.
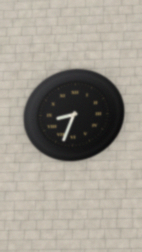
8:33
